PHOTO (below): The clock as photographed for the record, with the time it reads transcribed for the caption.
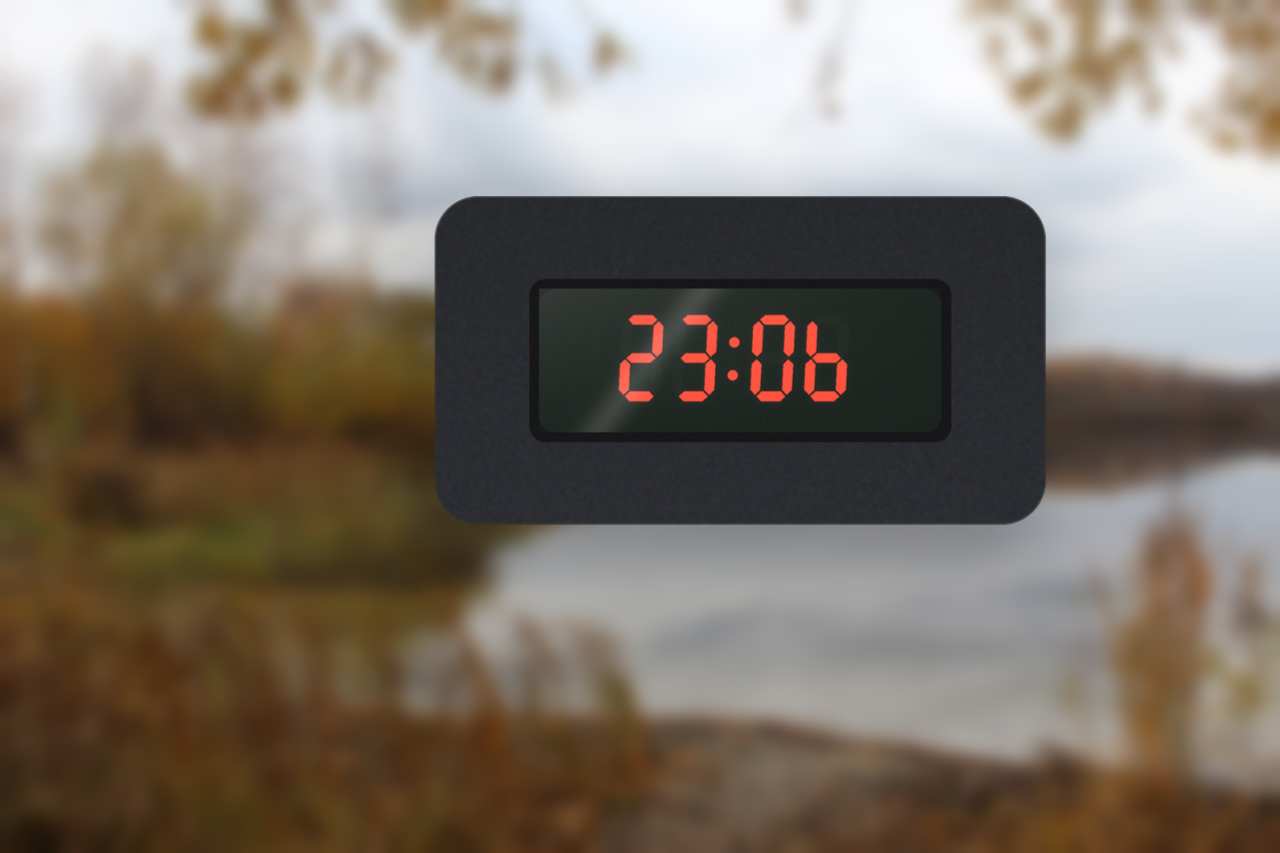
23:06
